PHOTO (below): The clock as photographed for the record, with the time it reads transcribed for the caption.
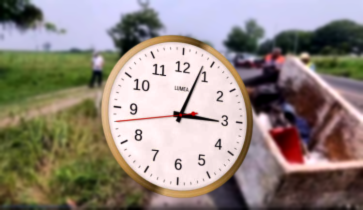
3:03:43
